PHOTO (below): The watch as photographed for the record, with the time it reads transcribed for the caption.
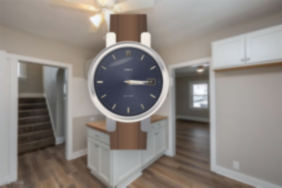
3:15
